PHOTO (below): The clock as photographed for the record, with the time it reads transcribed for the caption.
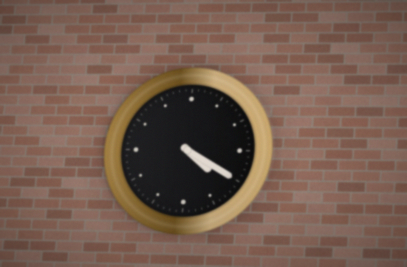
4:20
